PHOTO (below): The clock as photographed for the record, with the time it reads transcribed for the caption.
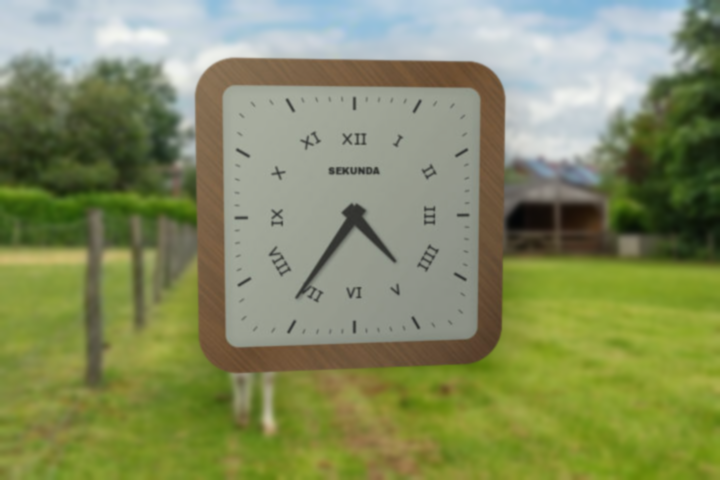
4:36
